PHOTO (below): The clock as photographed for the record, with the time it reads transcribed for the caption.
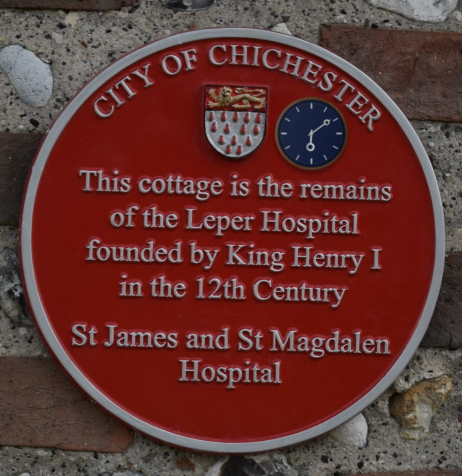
6:09
